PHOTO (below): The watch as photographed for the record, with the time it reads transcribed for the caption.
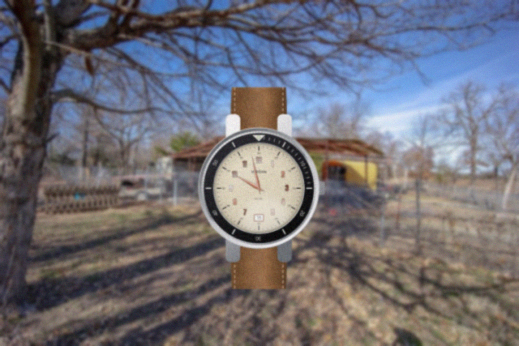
9:58
